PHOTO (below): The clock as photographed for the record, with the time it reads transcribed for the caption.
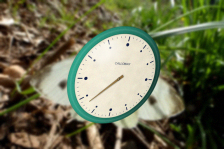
7:38
